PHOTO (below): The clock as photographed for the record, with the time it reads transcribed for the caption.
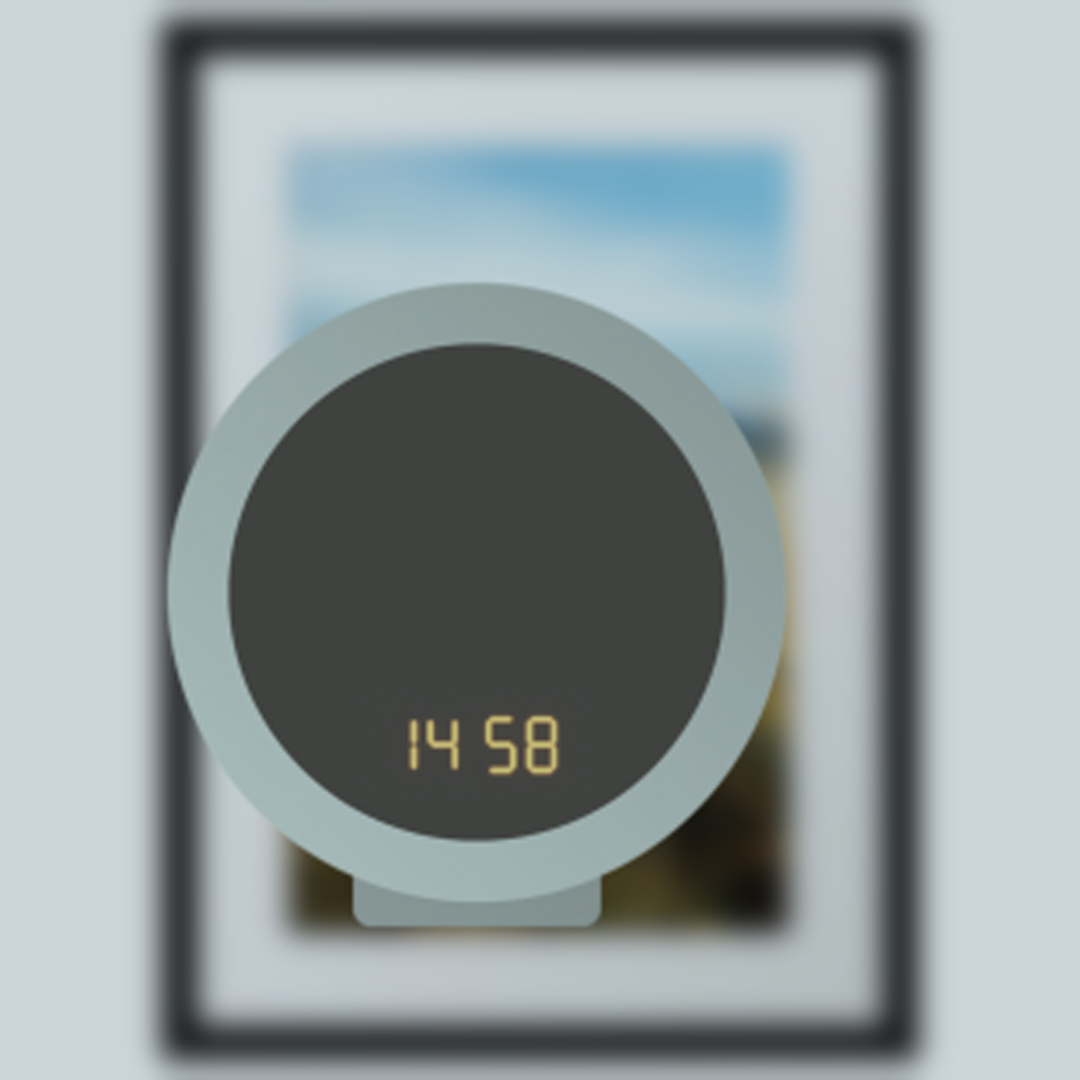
14:58
